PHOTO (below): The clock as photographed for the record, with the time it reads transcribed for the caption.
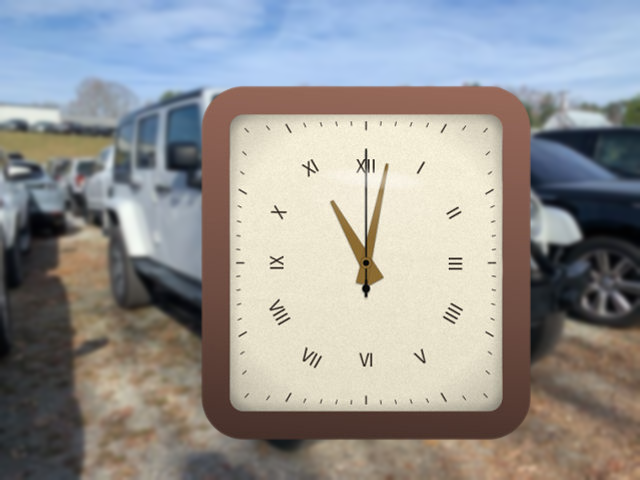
11:02:00
